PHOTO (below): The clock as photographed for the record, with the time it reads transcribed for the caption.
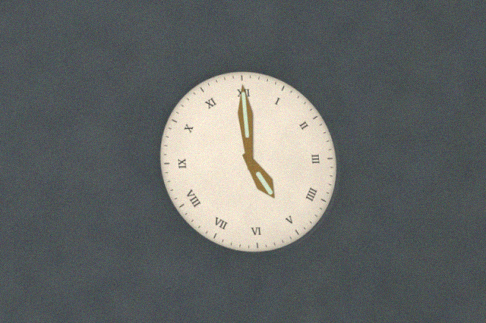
5:00
